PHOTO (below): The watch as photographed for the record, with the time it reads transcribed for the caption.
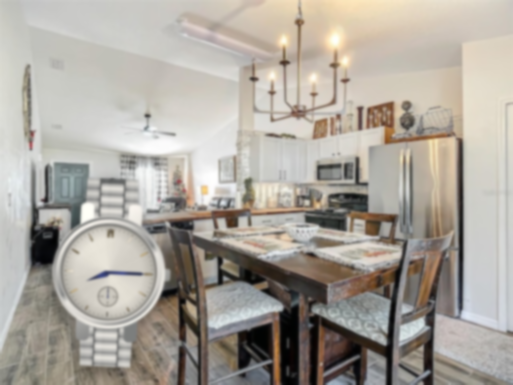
8:15
